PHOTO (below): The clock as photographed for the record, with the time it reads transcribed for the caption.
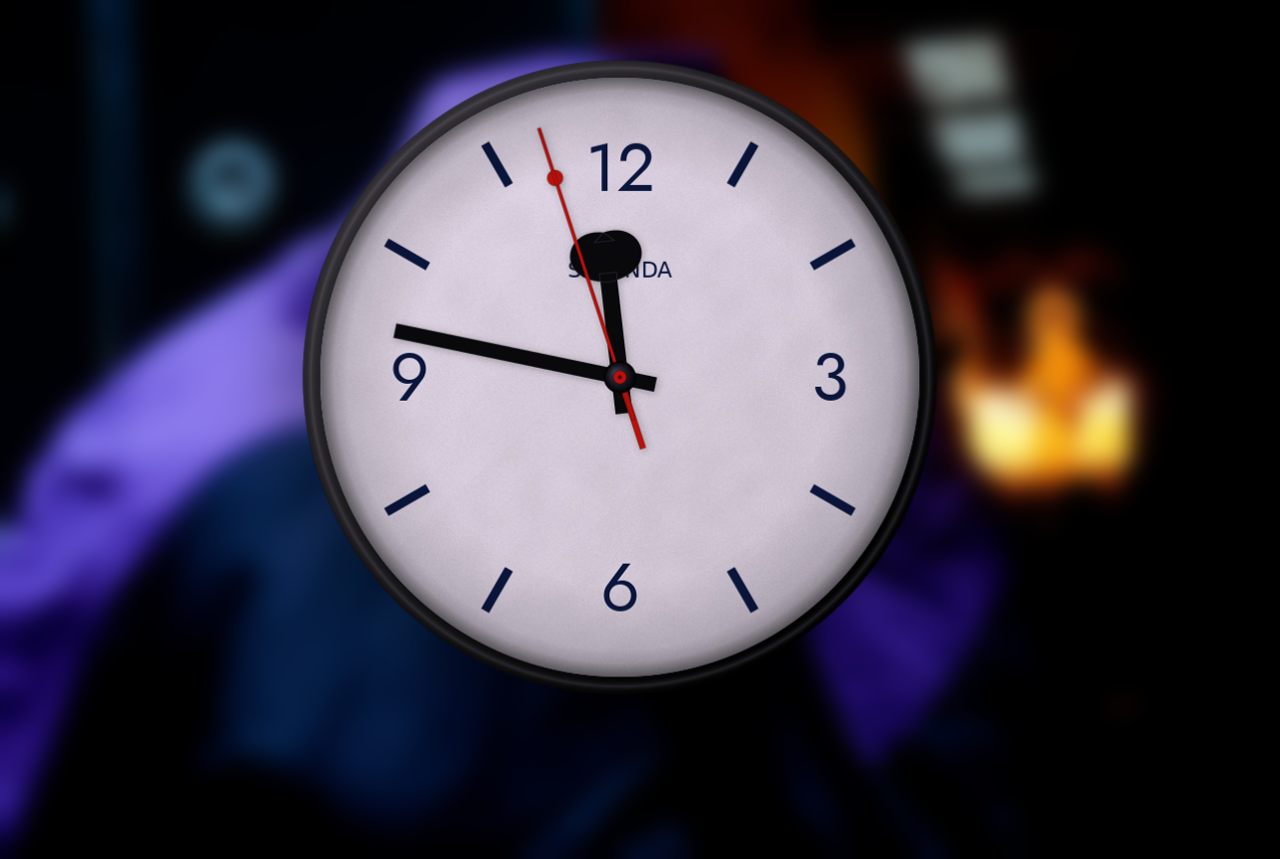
11:46:57
